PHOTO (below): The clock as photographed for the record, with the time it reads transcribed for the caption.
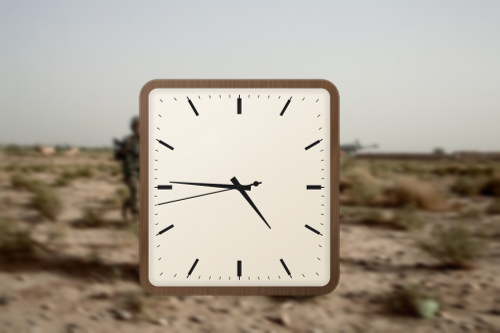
4:45:43
